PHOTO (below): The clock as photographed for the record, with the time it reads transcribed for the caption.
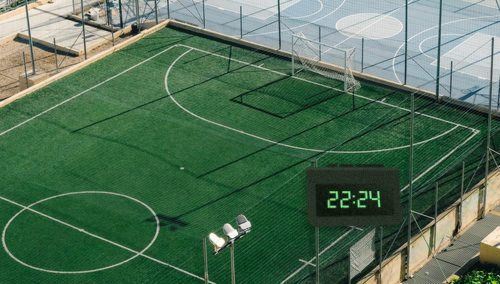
22:24
